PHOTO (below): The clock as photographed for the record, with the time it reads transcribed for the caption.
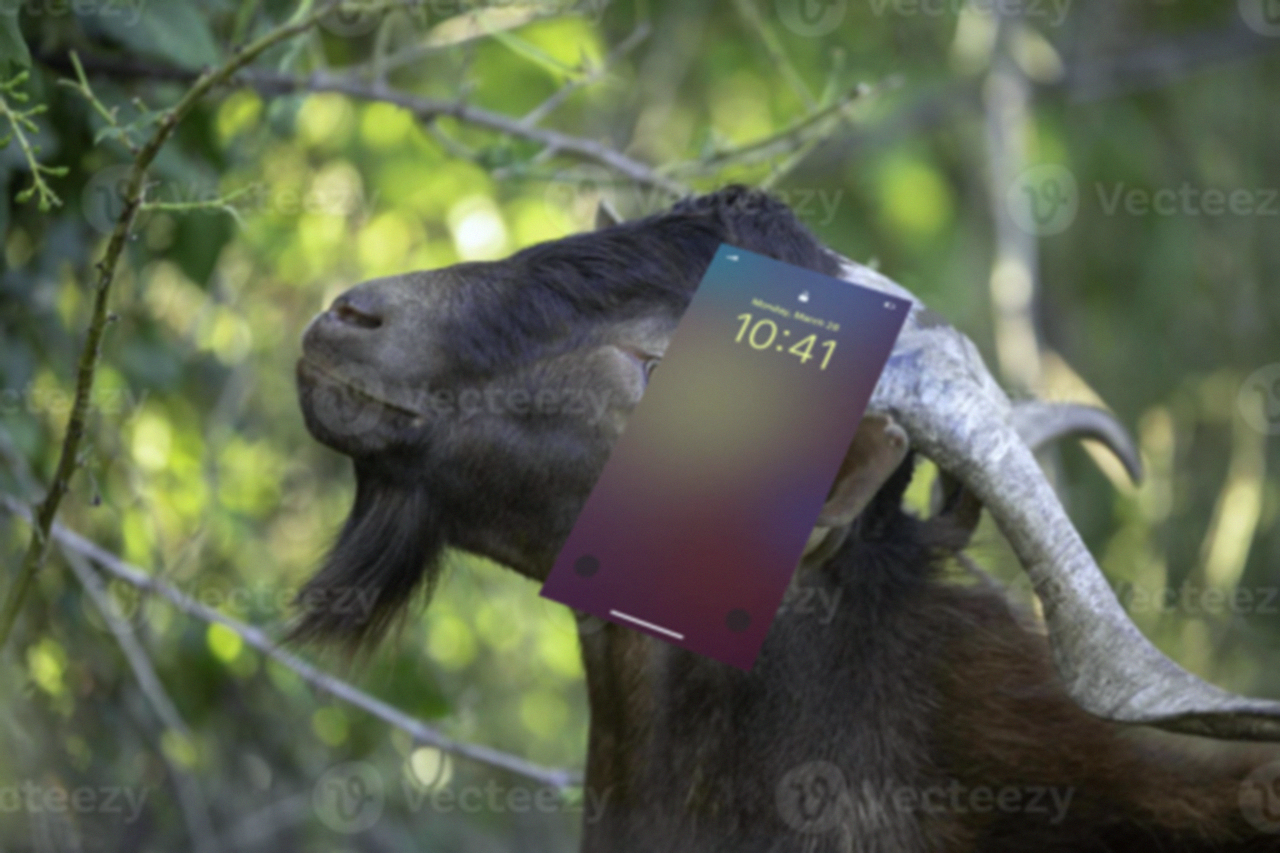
10:41
